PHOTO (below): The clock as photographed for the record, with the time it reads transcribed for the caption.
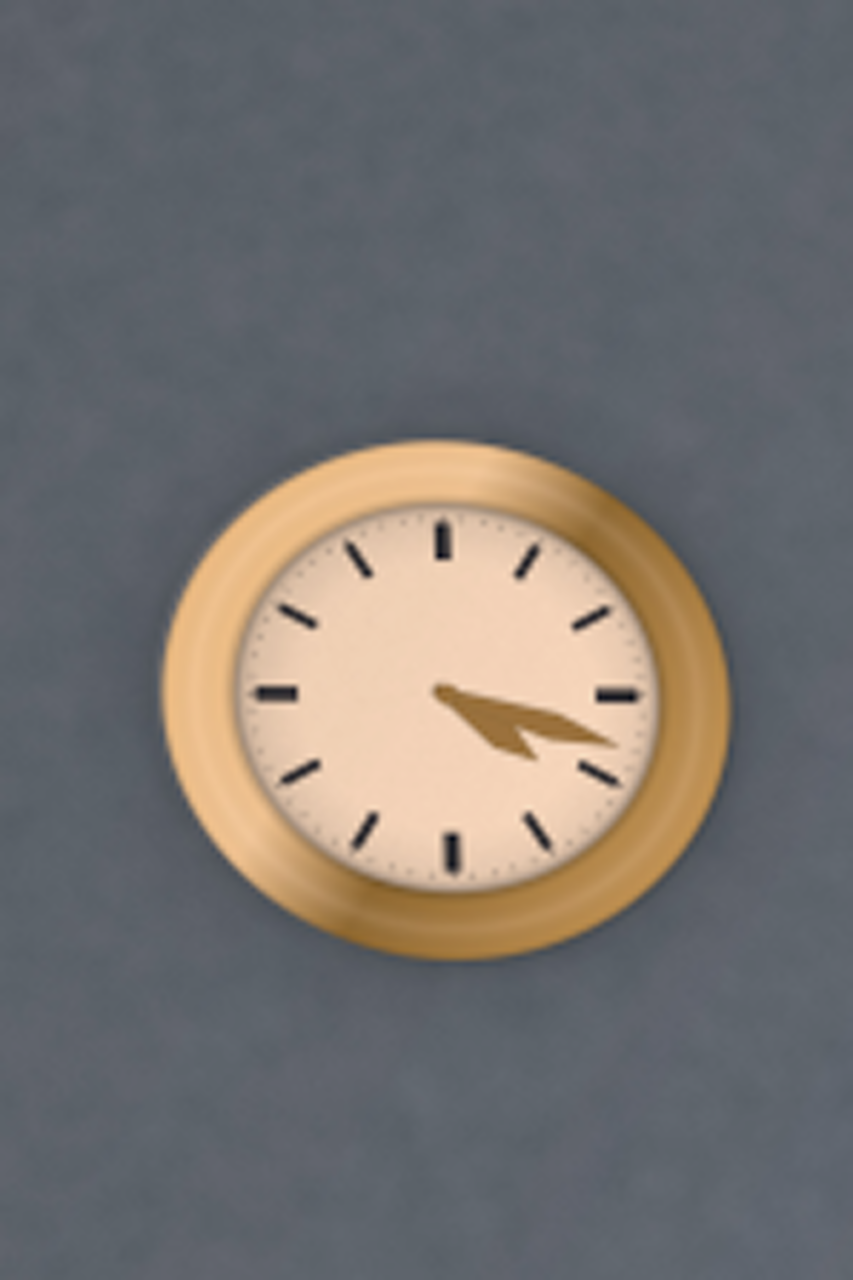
4:18
